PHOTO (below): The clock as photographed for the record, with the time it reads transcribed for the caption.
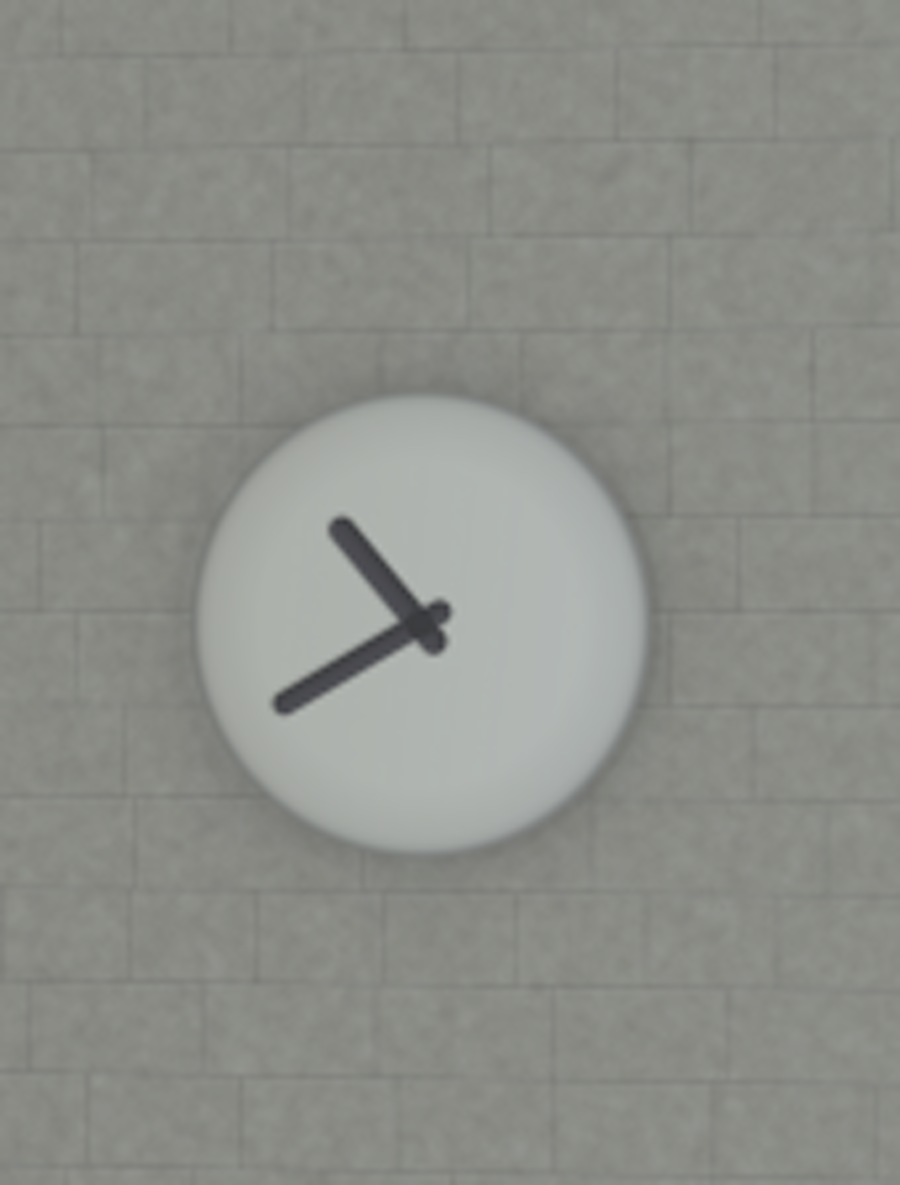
10:40
